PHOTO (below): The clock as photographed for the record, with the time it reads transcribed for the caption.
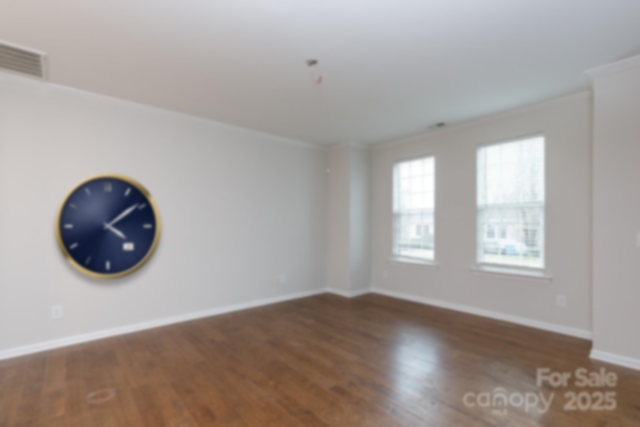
4:09
